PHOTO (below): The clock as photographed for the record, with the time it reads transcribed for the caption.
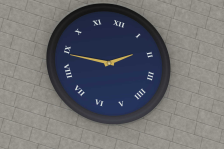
1:44
